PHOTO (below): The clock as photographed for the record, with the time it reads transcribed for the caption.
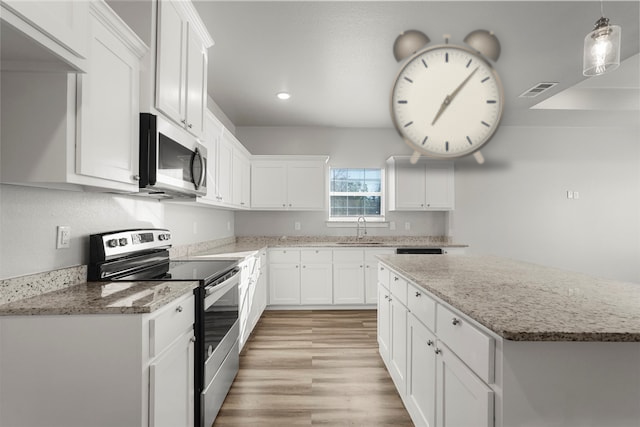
7:07
